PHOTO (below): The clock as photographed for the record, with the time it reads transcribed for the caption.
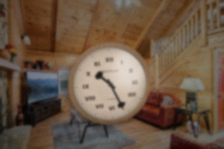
10:26
